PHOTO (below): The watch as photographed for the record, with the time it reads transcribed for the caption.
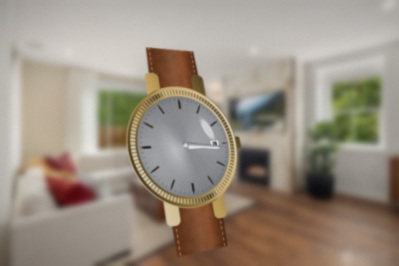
3:16
